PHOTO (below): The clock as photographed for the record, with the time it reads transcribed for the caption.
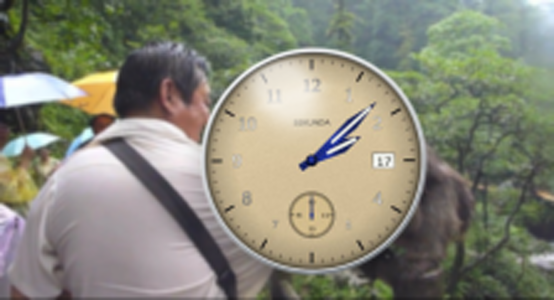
2:08
